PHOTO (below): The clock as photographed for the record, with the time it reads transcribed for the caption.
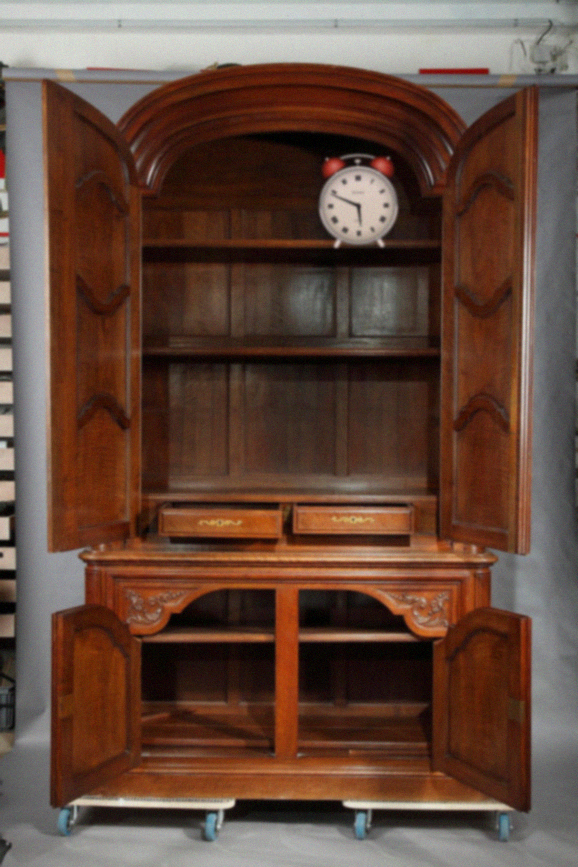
5:49
